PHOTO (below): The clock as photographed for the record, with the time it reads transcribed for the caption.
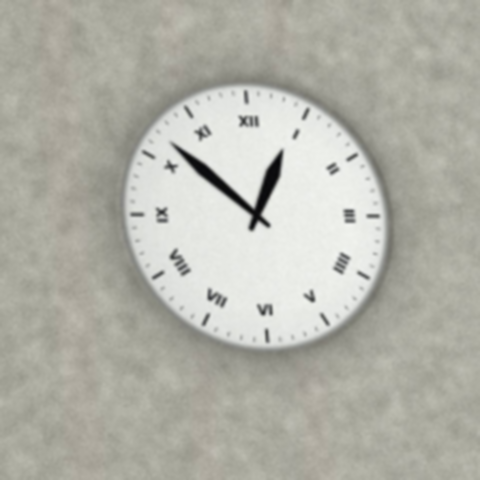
12:52
